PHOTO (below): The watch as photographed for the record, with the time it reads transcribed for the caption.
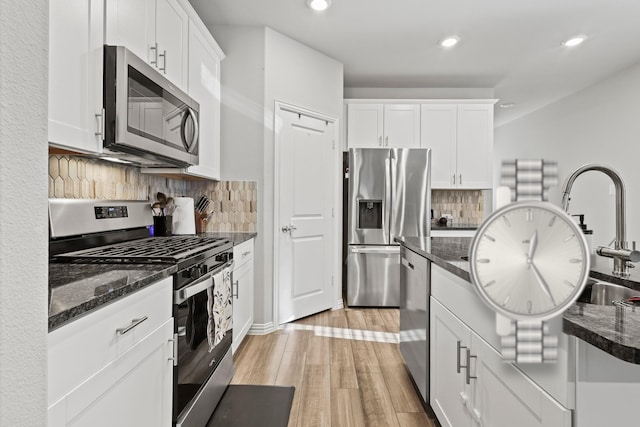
12:25
